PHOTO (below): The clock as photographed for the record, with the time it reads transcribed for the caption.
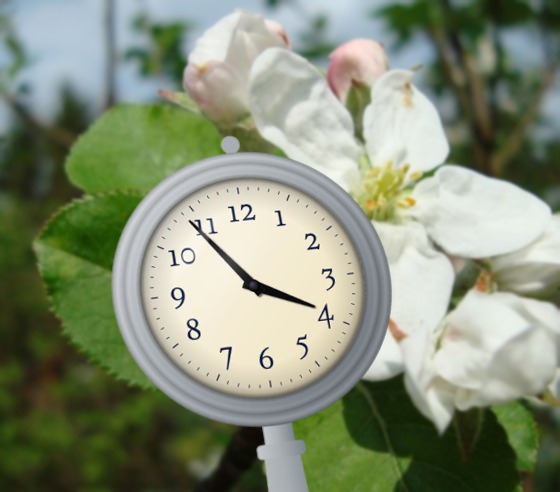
3:54
